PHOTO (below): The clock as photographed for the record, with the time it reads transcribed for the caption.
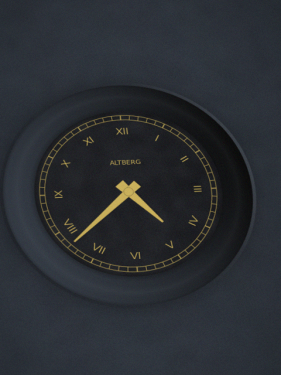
4:38
